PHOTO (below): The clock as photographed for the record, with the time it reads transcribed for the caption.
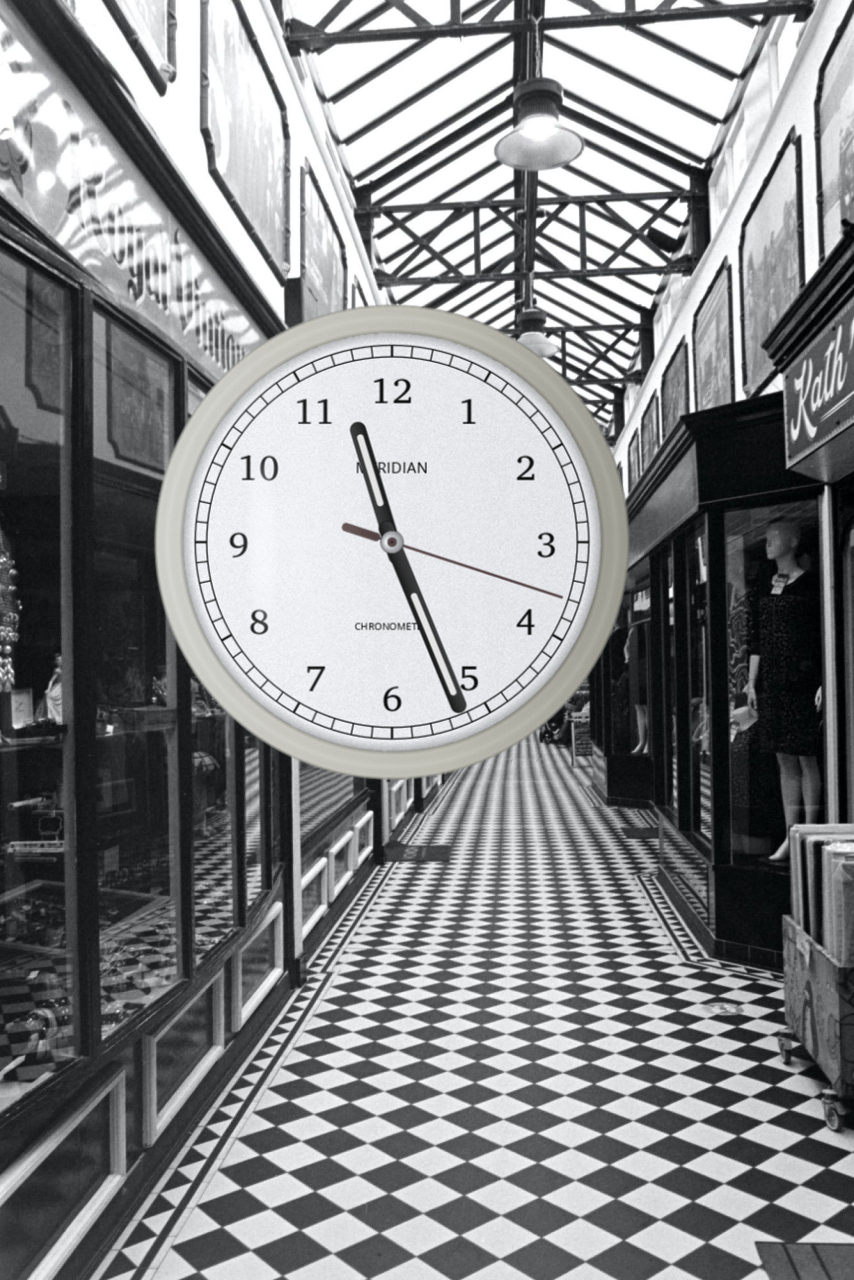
11:26:18
